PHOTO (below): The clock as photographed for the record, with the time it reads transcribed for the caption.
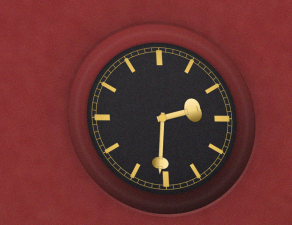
2:31
